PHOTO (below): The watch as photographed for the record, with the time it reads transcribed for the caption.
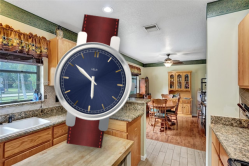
5:51
